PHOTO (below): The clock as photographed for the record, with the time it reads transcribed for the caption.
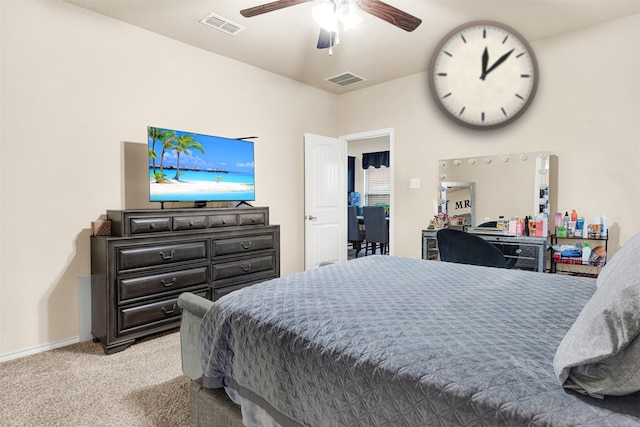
12:08
